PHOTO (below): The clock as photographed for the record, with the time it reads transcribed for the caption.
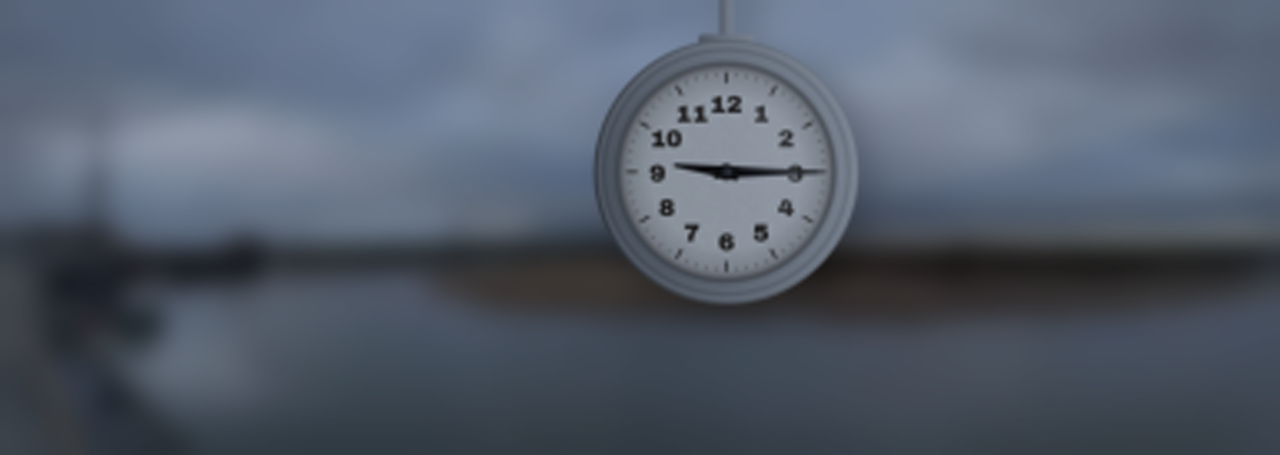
9:15
